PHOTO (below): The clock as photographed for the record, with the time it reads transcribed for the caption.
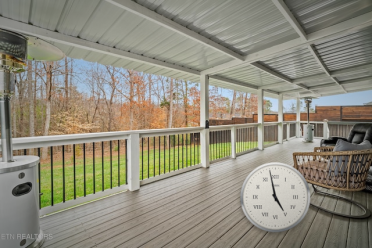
4:58
